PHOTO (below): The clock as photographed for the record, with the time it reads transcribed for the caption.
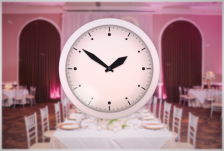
1:51
